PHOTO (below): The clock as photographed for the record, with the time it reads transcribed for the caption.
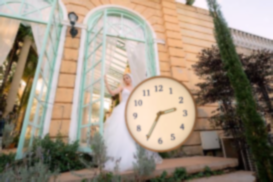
2:35
